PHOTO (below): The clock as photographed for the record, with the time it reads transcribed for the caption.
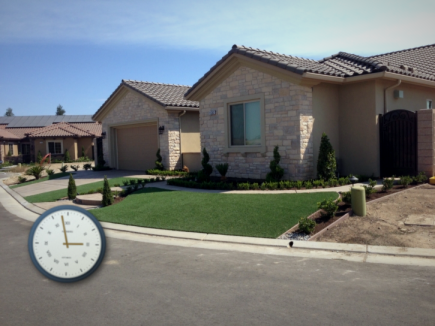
2:58
